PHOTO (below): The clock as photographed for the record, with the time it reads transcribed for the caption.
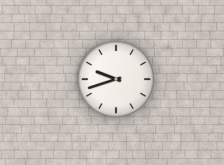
9:42
